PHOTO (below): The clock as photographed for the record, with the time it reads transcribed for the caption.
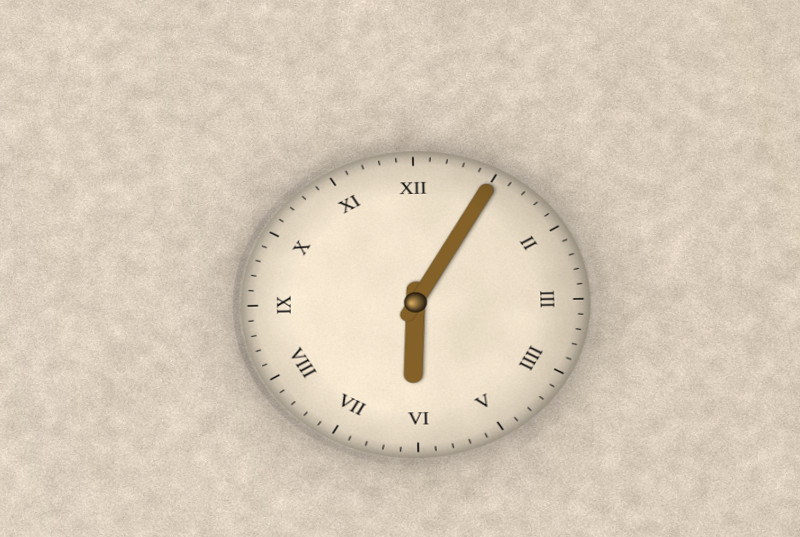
6:05
